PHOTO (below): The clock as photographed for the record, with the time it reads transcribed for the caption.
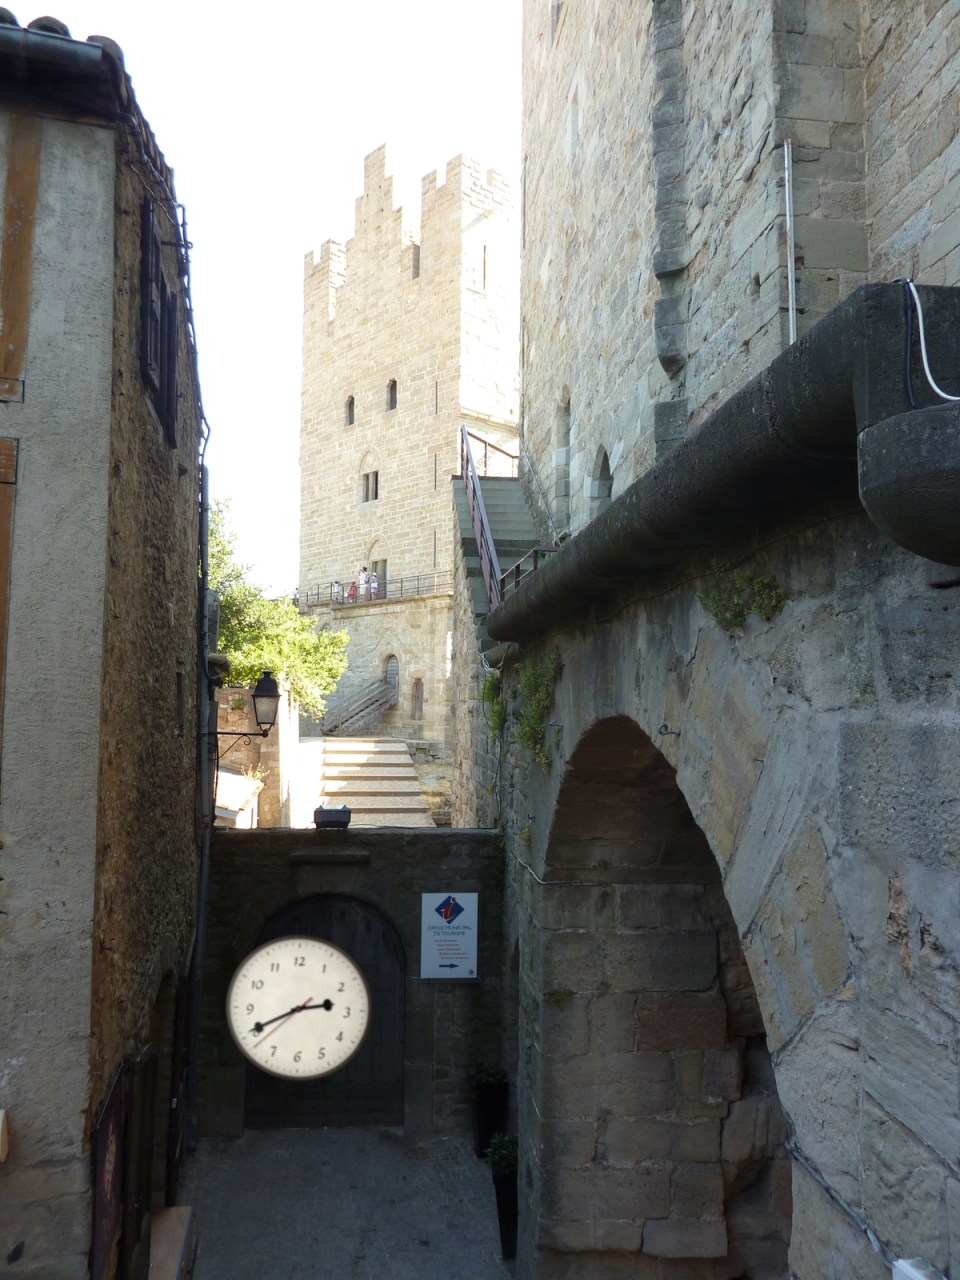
2:40:38
